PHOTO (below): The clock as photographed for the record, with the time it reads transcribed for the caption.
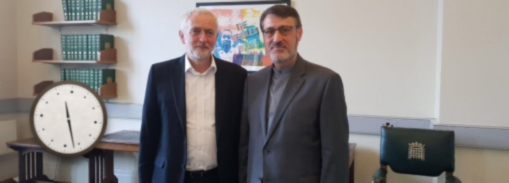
11:27
